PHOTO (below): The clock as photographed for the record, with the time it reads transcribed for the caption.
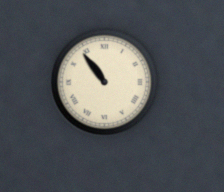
10:54
